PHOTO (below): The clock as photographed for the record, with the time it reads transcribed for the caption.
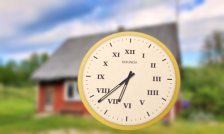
6:38
